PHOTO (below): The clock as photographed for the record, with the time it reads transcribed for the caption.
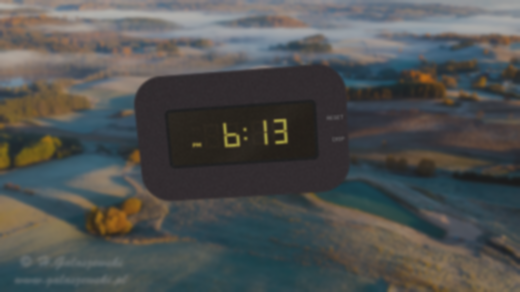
6:13
